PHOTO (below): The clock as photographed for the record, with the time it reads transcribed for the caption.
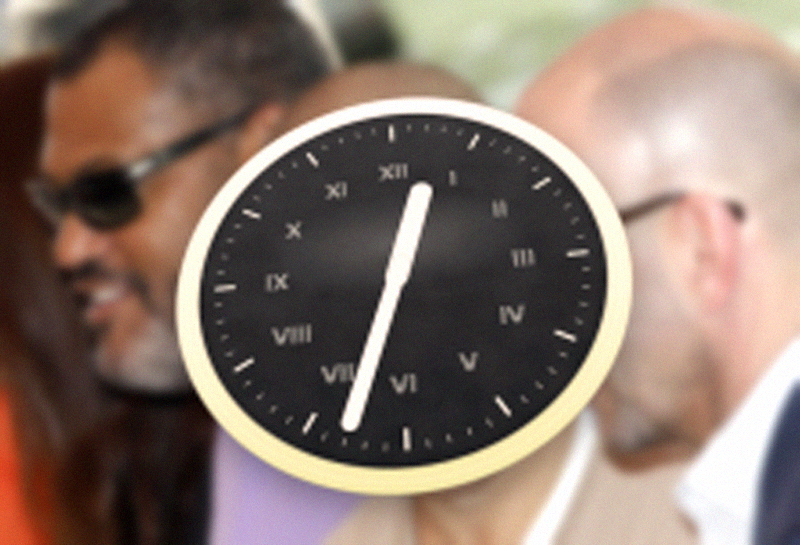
12:33
